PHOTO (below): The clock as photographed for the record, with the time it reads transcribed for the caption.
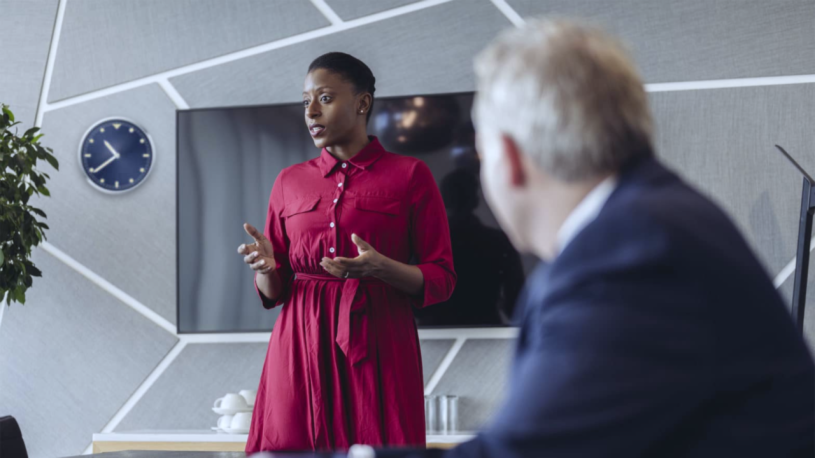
10:39
